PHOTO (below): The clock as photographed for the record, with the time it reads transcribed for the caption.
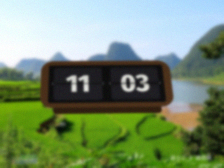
11:03
